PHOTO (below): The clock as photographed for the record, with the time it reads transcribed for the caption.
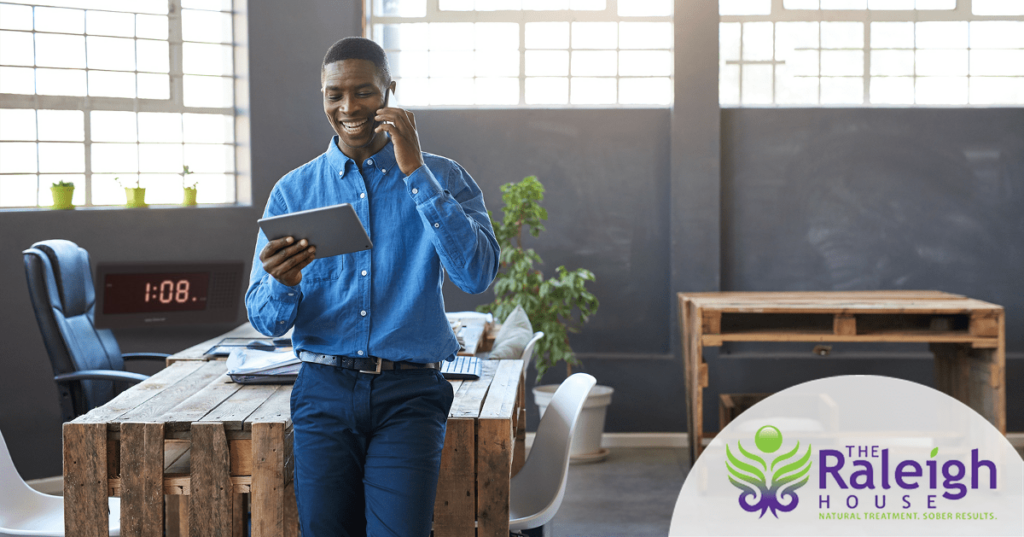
1:08
